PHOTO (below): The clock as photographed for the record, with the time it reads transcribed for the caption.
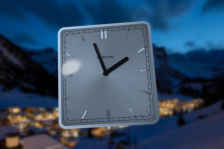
1:57
